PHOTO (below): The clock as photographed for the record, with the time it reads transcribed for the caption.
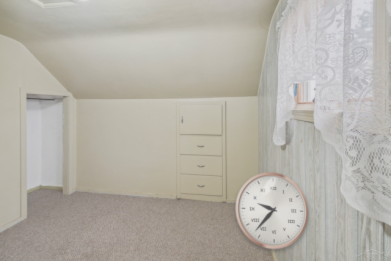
9:37
